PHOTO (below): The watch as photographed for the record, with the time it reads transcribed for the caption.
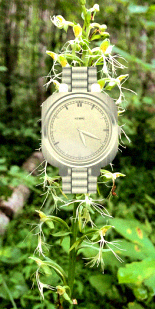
5:19
